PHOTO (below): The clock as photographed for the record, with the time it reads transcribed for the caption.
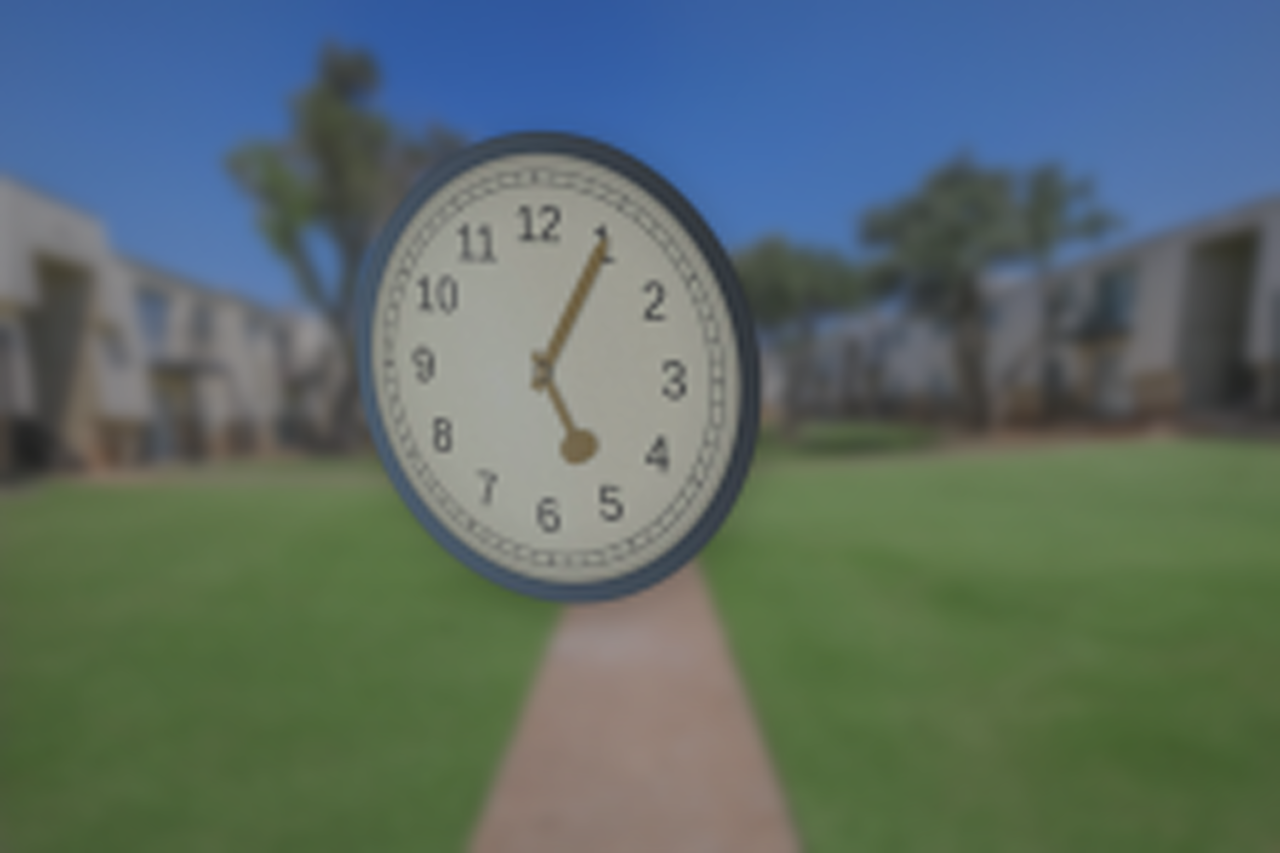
5:05
